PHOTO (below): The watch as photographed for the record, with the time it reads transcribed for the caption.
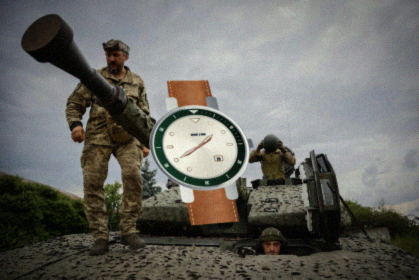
1:40
